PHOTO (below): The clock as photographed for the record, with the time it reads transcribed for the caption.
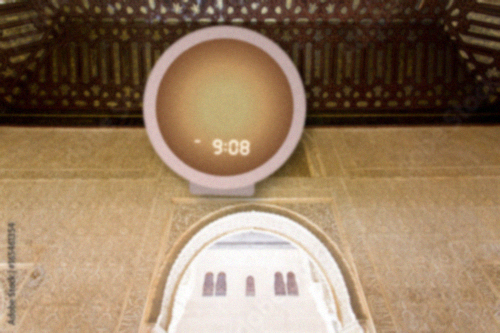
9:08
